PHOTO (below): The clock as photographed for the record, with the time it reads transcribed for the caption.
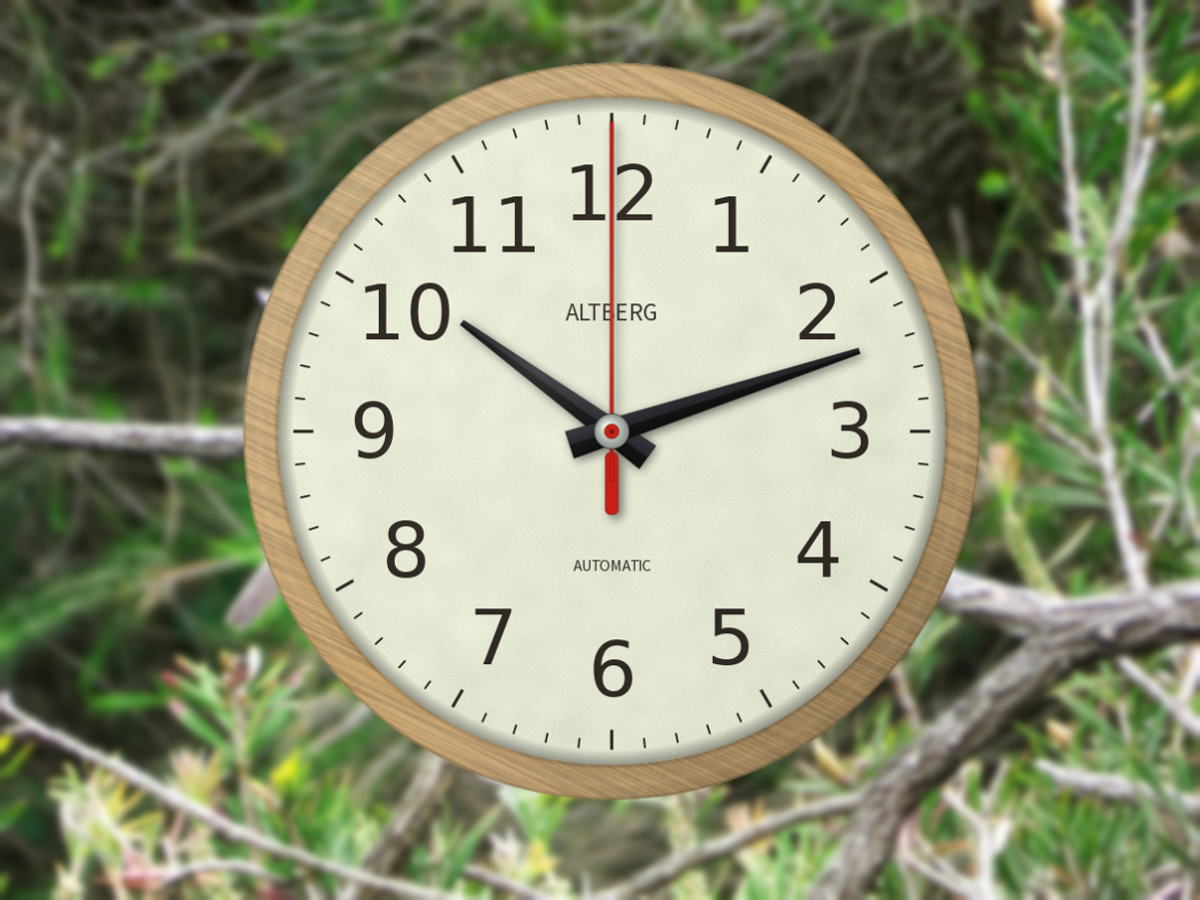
10:12:00
